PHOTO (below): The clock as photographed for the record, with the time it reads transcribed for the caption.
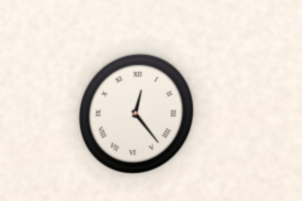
12:23
